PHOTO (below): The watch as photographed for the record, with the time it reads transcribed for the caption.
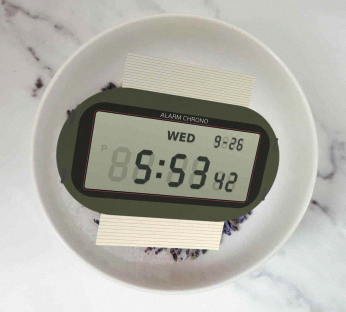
5:53:42
